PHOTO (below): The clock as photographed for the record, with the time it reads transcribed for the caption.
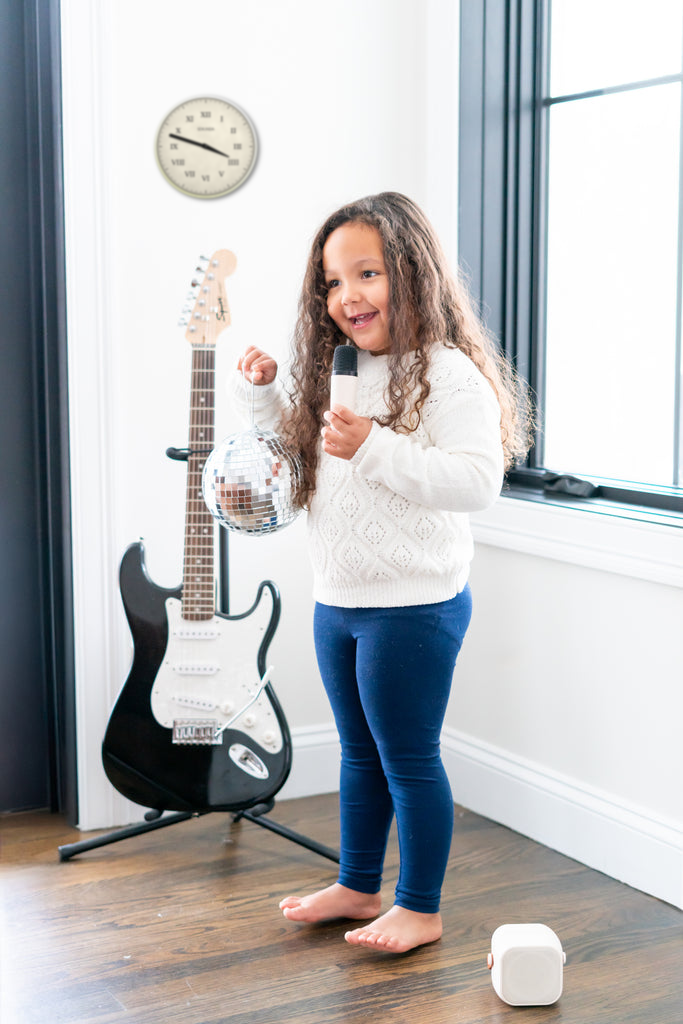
3:48
